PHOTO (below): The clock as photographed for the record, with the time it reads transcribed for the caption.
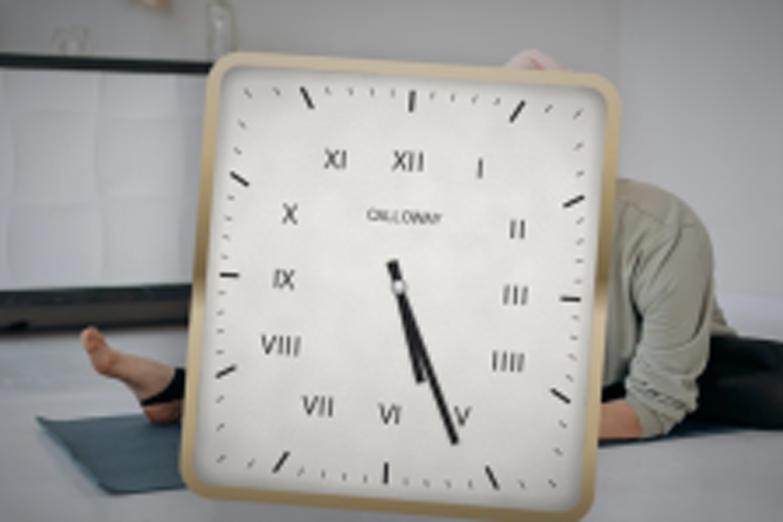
5:26
